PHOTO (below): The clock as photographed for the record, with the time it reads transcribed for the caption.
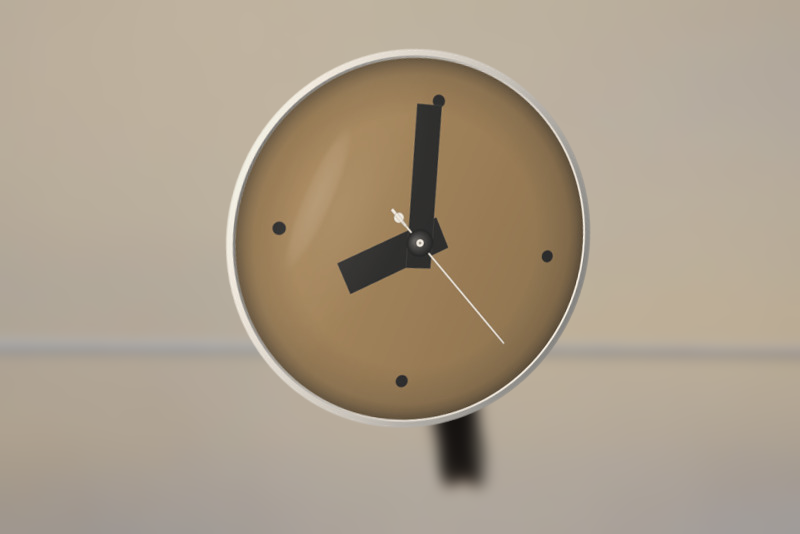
7:59:22
